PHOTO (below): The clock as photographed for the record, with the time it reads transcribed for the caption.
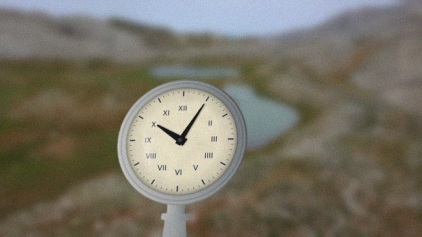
10:05
